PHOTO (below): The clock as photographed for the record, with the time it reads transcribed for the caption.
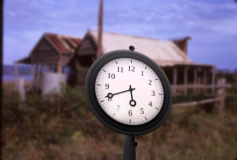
5:41
